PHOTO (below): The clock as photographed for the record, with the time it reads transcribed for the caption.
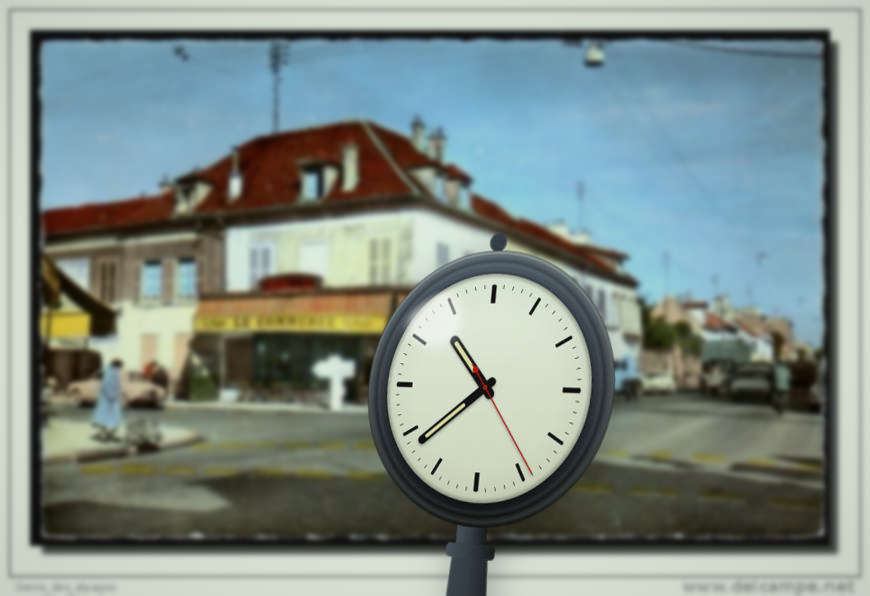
10:38:24
